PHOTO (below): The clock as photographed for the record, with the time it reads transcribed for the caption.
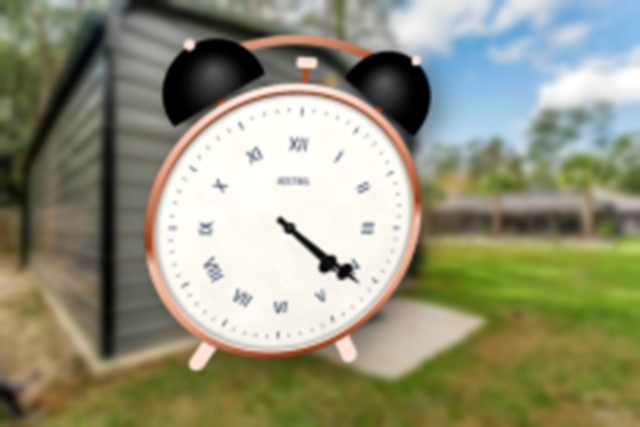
4:21
